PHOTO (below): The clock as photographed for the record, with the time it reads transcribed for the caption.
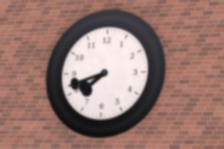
7:42
